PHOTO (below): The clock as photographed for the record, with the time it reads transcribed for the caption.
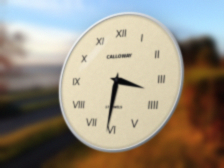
3:31
